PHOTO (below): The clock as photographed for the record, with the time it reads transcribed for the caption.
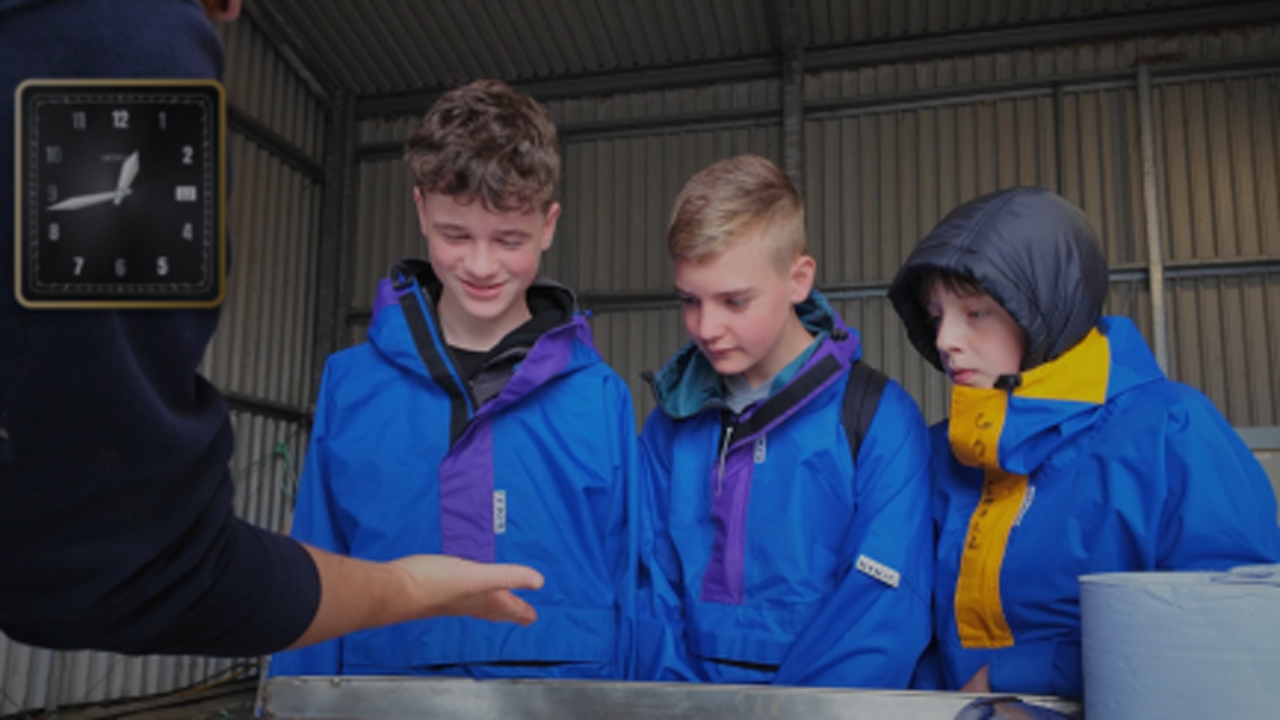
12:43
